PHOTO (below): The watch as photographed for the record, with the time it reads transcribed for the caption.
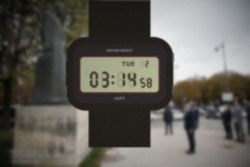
3:14:58
